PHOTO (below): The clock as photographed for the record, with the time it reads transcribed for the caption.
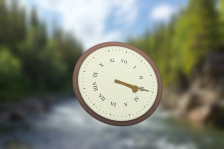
3:15
